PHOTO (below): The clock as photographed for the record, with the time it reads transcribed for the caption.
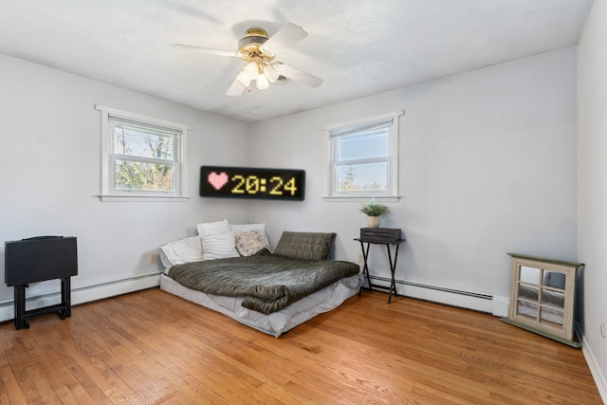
20:24
